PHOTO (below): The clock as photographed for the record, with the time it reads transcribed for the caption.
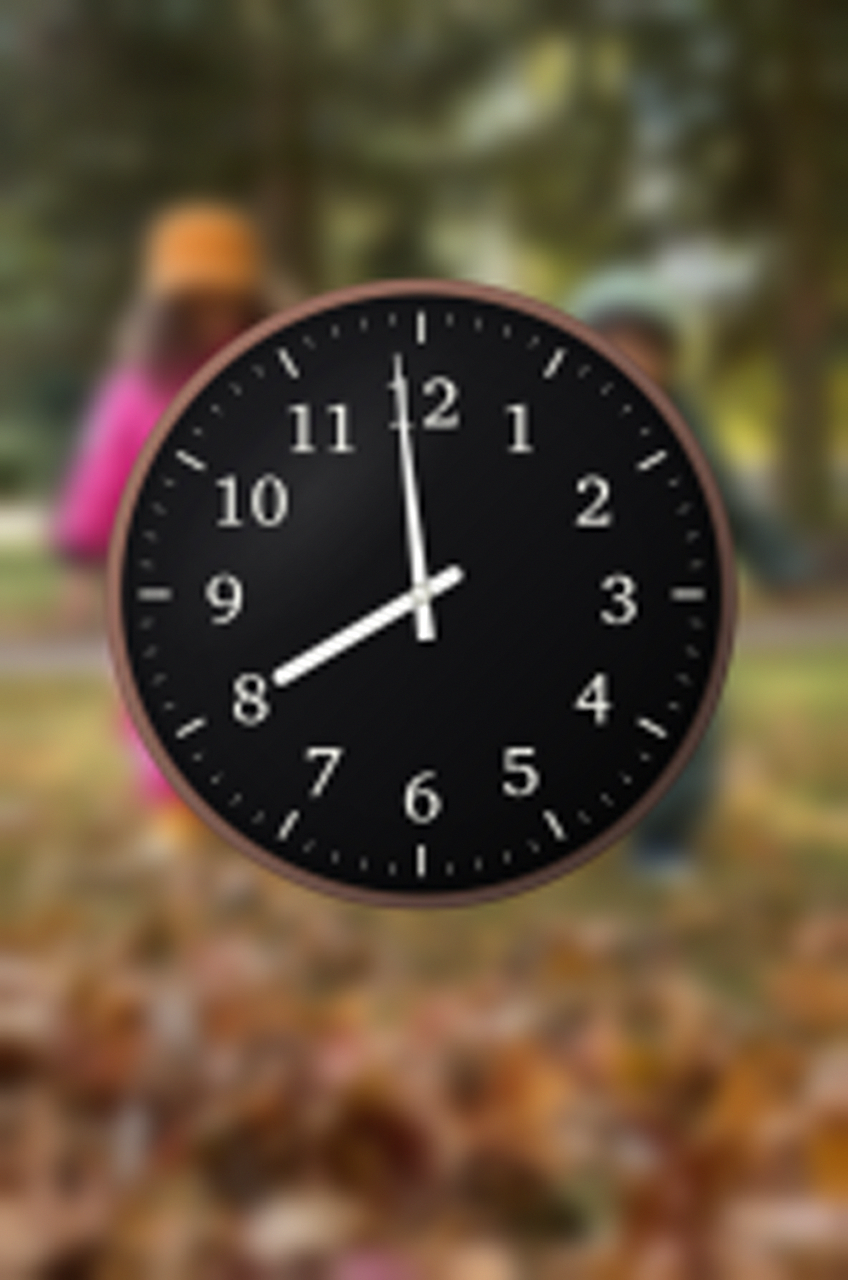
7:59
